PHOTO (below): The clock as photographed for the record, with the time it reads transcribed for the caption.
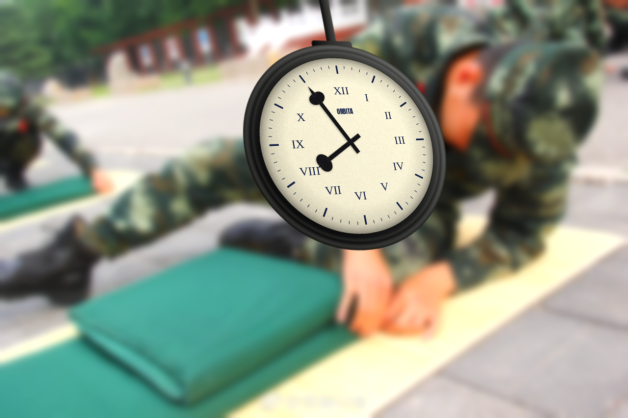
7:55
